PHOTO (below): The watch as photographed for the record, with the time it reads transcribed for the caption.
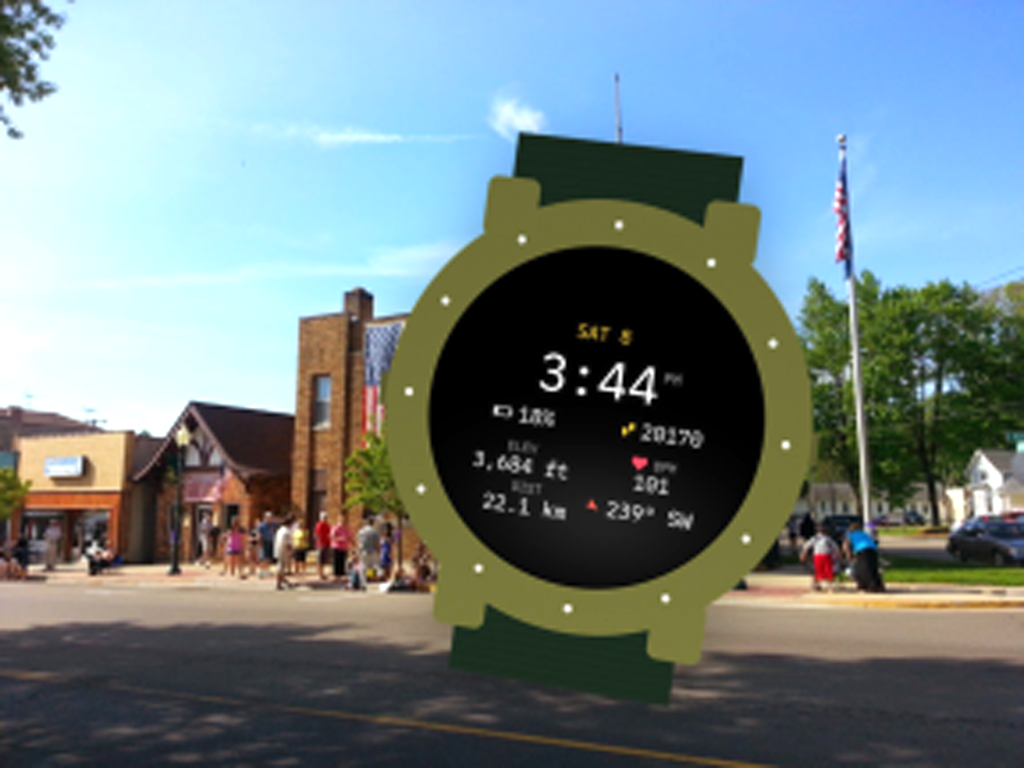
3:44
